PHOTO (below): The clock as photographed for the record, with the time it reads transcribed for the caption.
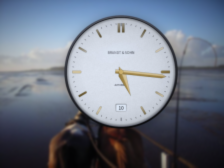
5:16
